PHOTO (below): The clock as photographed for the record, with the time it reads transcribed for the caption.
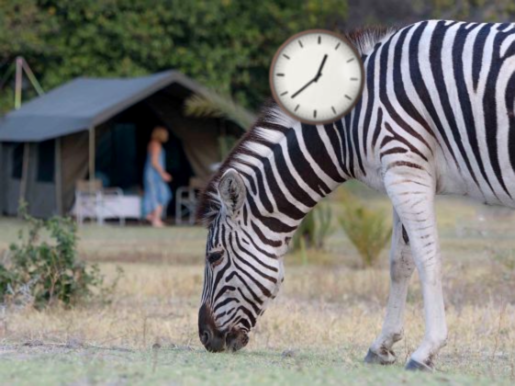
12:38
